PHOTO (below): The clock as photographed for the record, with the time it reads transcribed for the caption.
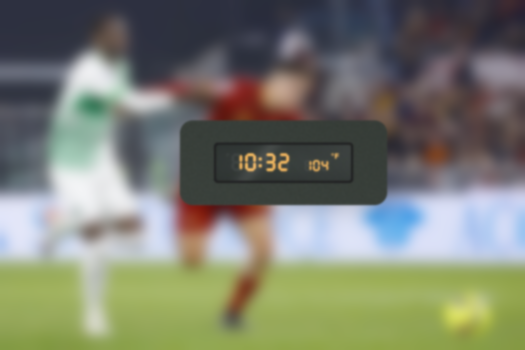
10:32
